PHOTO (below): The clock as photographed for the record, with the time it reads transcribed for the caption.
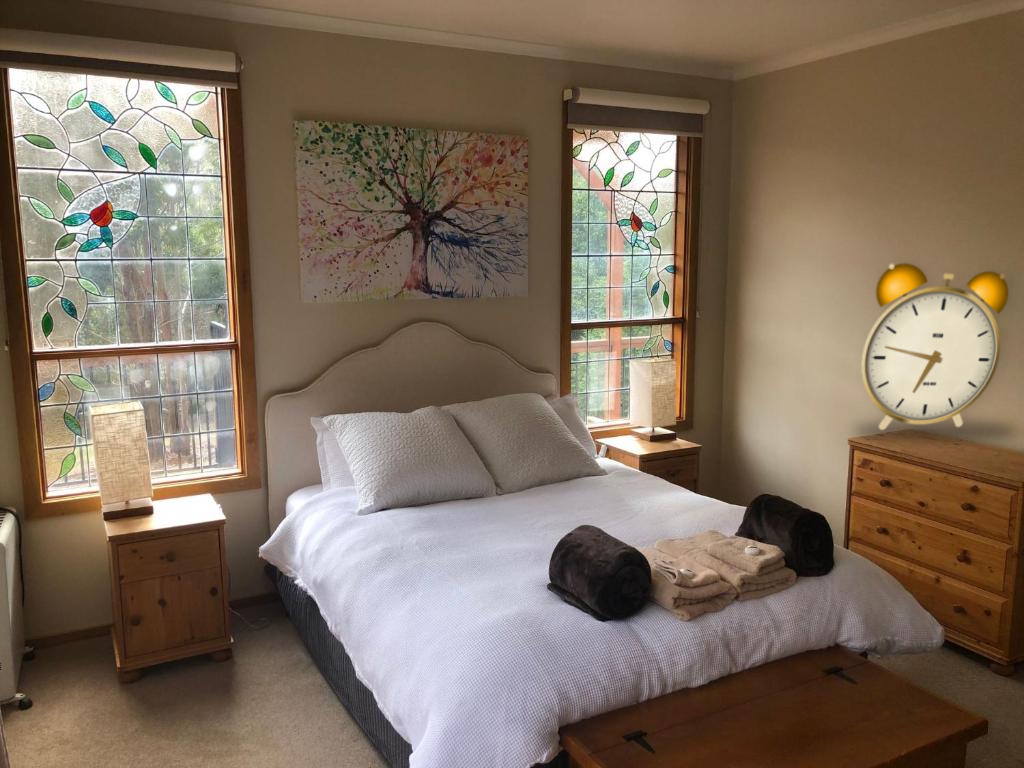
6:47
